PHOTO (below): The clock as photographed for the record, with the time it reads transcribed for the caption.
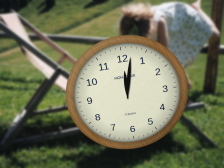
12:02
